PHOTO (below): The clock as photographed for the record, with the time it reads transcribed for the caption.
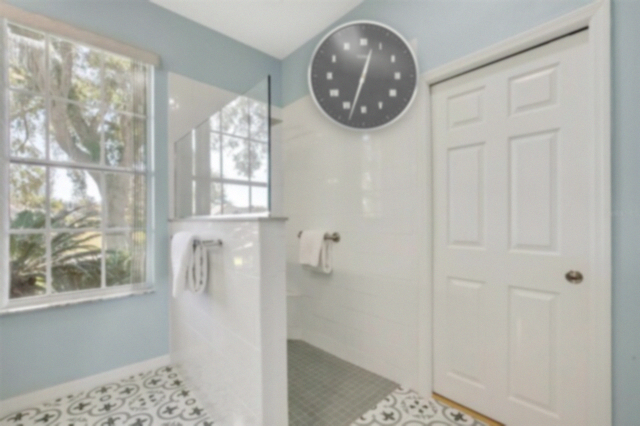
12:33
